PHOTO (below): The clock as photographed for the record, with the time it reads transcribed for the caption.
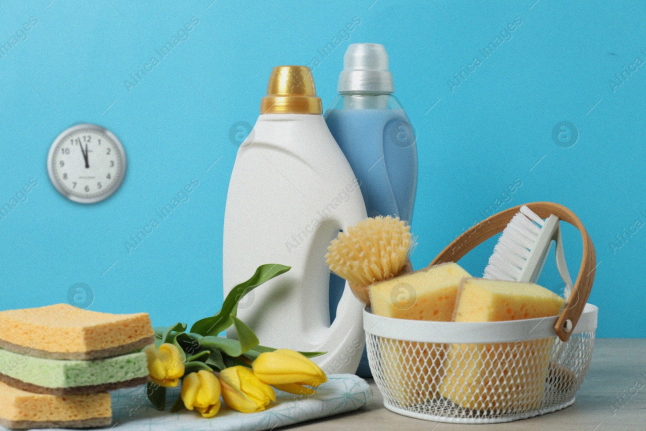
11:57
